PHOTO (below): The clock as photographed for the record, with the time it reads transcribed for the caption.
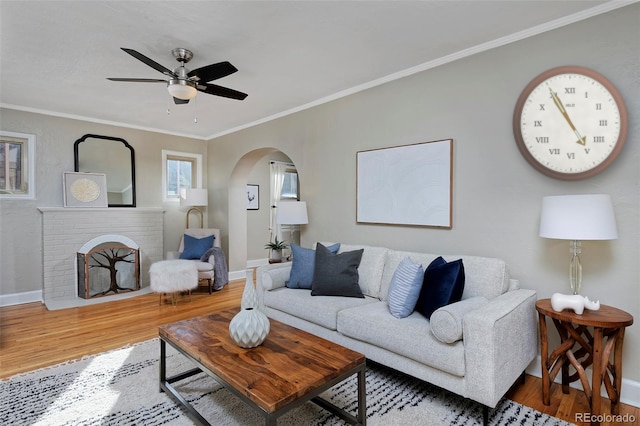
4:55
